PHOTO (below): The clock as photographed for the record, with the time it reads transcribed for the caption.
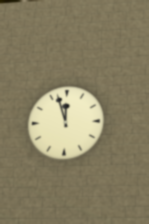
11:57
